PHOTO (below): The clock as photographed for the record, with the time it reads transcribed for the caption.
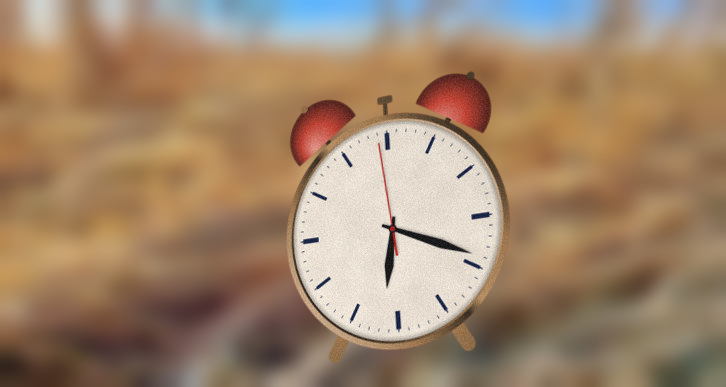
6:18:59
